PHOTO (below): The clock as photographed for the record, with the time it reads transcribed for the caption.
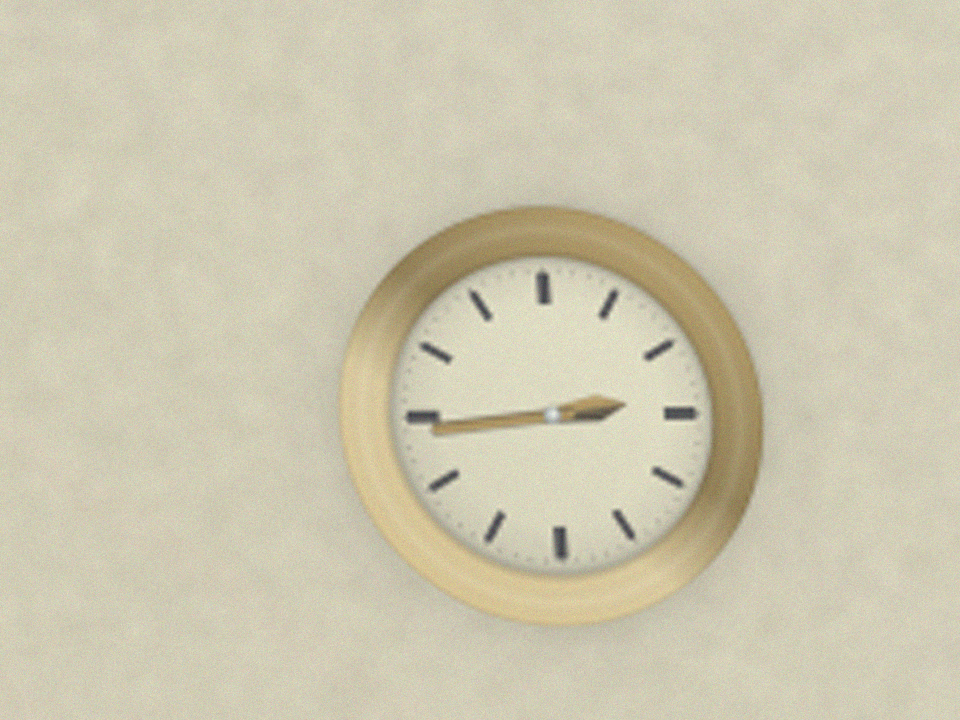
2:44
